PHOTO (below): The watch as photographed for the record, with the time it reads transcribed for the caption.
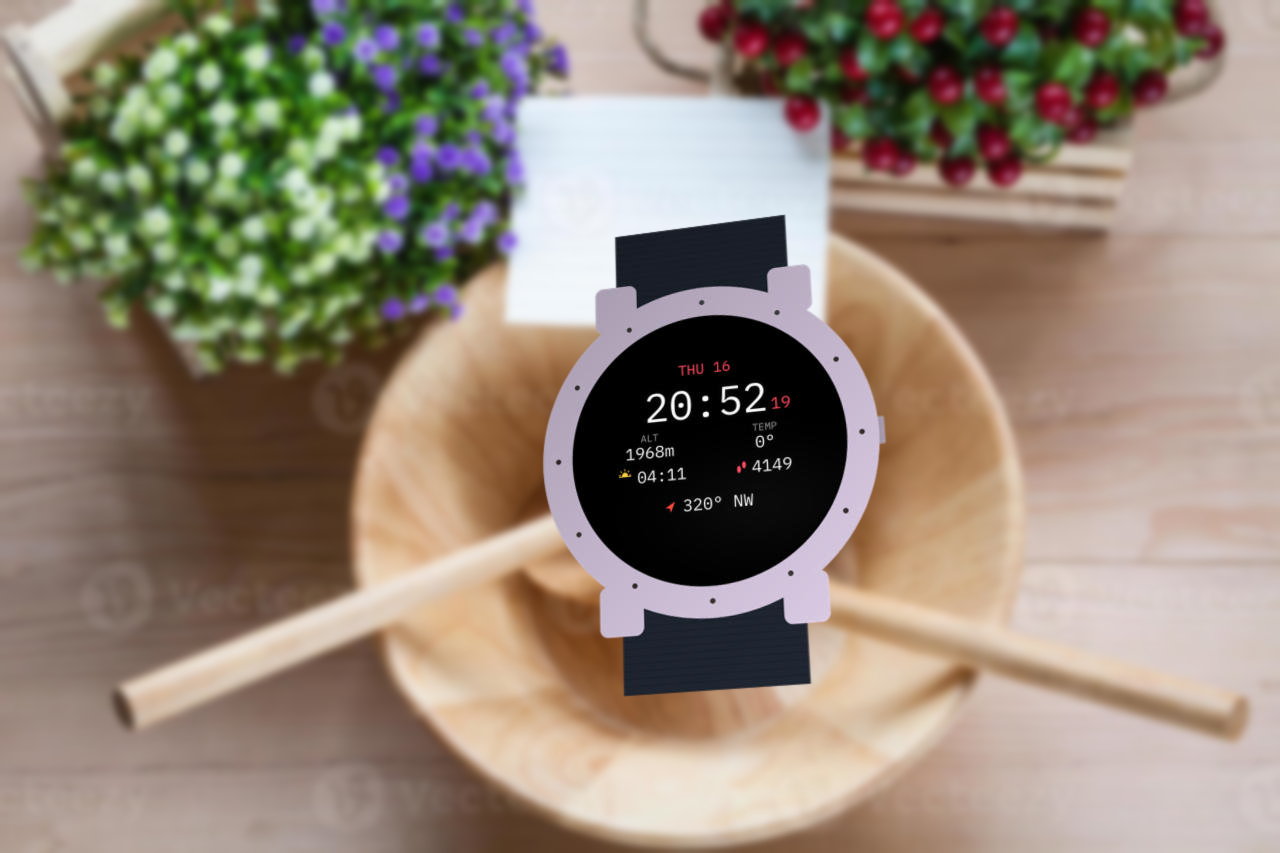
20:52:19
